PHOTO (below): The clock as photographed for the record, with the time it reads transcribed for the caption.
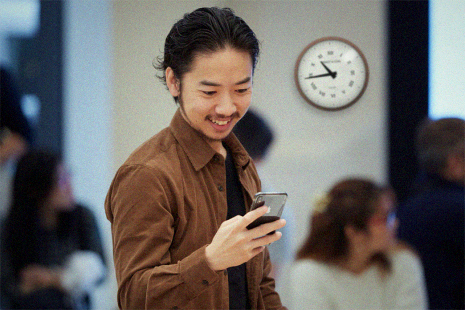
10:44
